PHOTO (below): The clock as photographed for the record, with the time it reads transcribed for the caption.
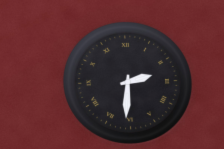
2:31
